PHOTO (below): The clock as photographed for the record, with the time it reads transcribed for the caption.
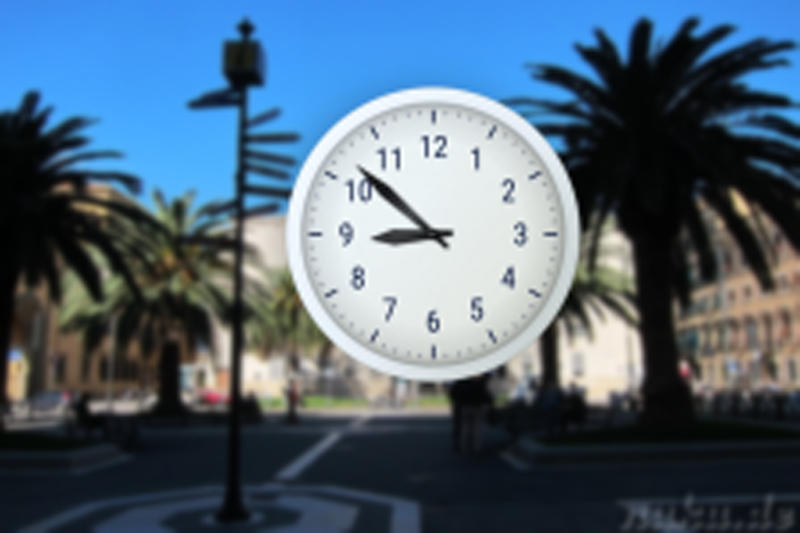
8:52
